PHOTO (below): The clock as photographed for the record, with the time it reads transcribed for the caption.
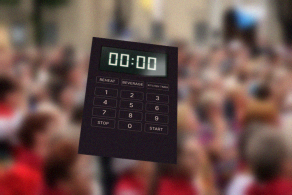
0:00
